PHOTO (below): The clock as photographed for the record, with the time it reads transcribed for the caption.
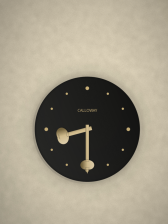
8:30
